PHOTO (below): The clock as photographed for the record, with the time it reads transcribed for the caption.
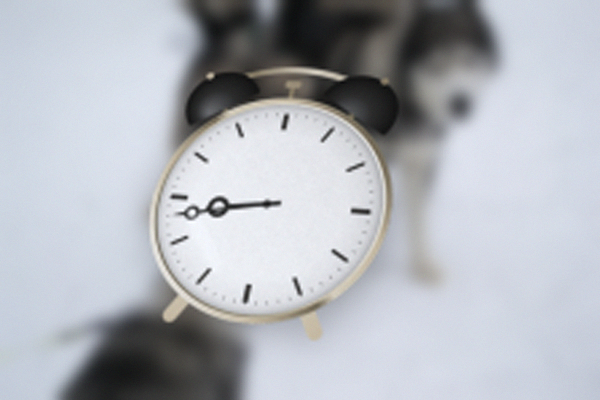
8:43
